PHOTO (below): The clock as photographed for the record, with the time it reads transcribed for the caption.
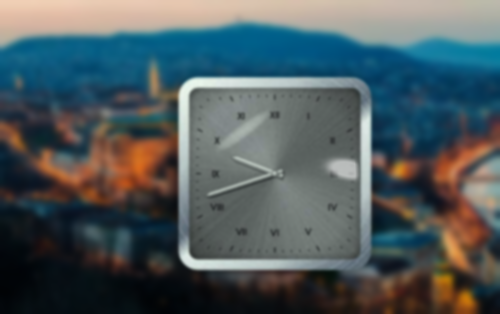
9:42
